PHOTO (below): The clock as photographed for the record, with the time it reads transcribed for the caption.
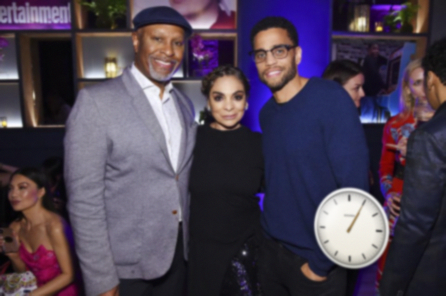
1:05
